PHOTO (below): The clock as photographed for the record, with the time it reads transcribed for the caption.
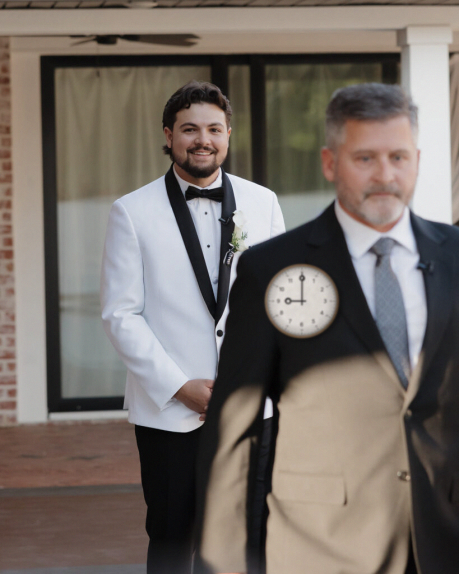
9:00
